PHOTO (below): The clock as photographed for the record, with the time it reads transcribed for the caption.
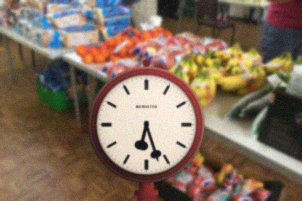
6:27
